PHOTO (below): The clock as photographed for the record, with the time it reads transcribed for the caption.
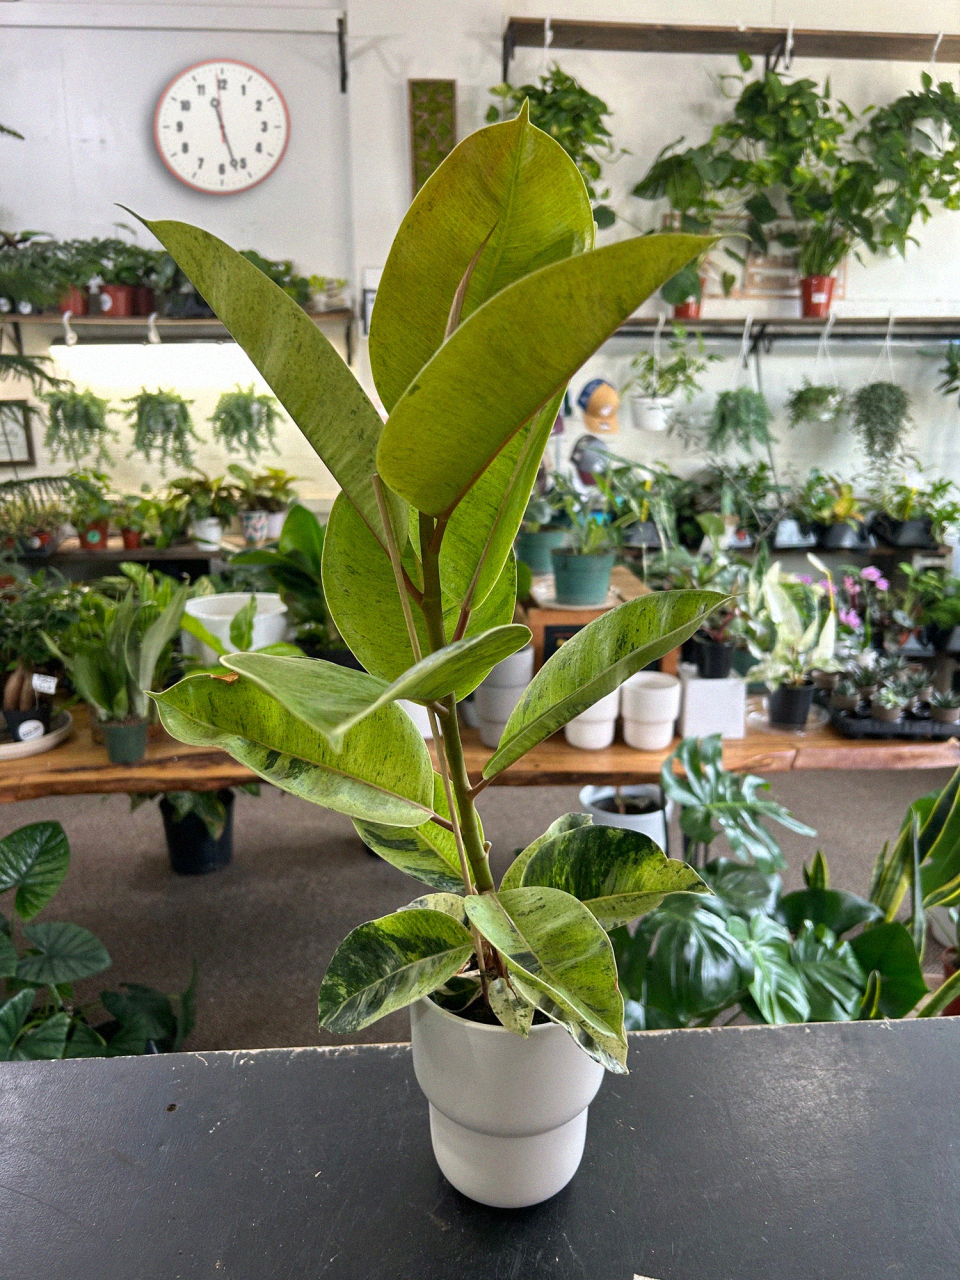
11:26:59
